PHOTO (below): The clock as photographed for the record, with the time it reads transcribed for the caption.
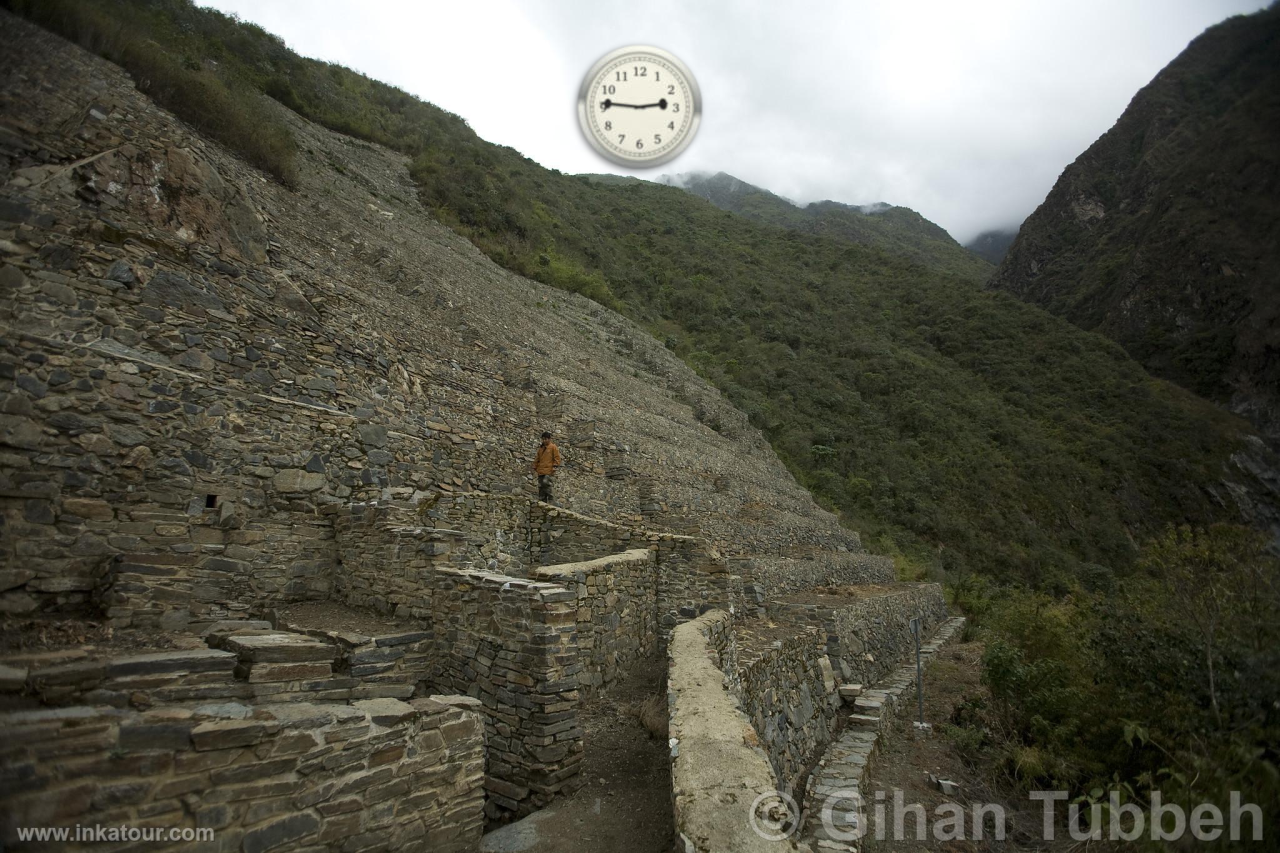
2:46
